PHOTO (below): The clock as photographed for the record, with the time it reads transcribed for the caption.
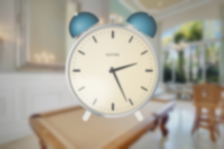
2:26
